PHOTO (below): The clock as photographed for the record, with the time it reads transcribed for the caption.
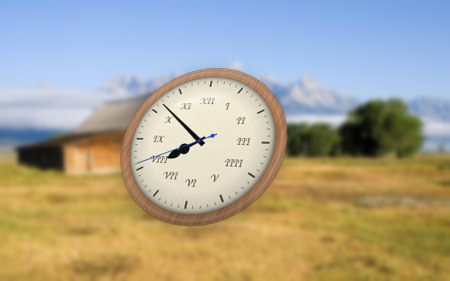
7:51:41
